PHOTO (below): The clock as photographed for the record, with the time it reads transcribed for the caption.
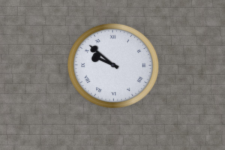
9:52
